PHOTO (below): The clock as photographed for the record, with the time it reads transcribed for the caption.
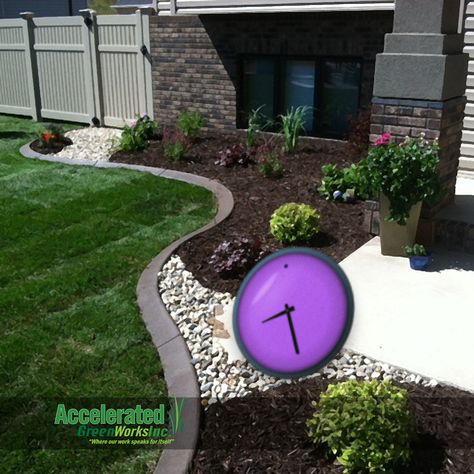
8:28
